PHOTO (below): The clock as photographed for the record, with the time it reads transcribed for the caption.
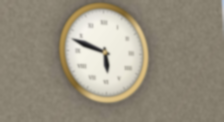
5:48
